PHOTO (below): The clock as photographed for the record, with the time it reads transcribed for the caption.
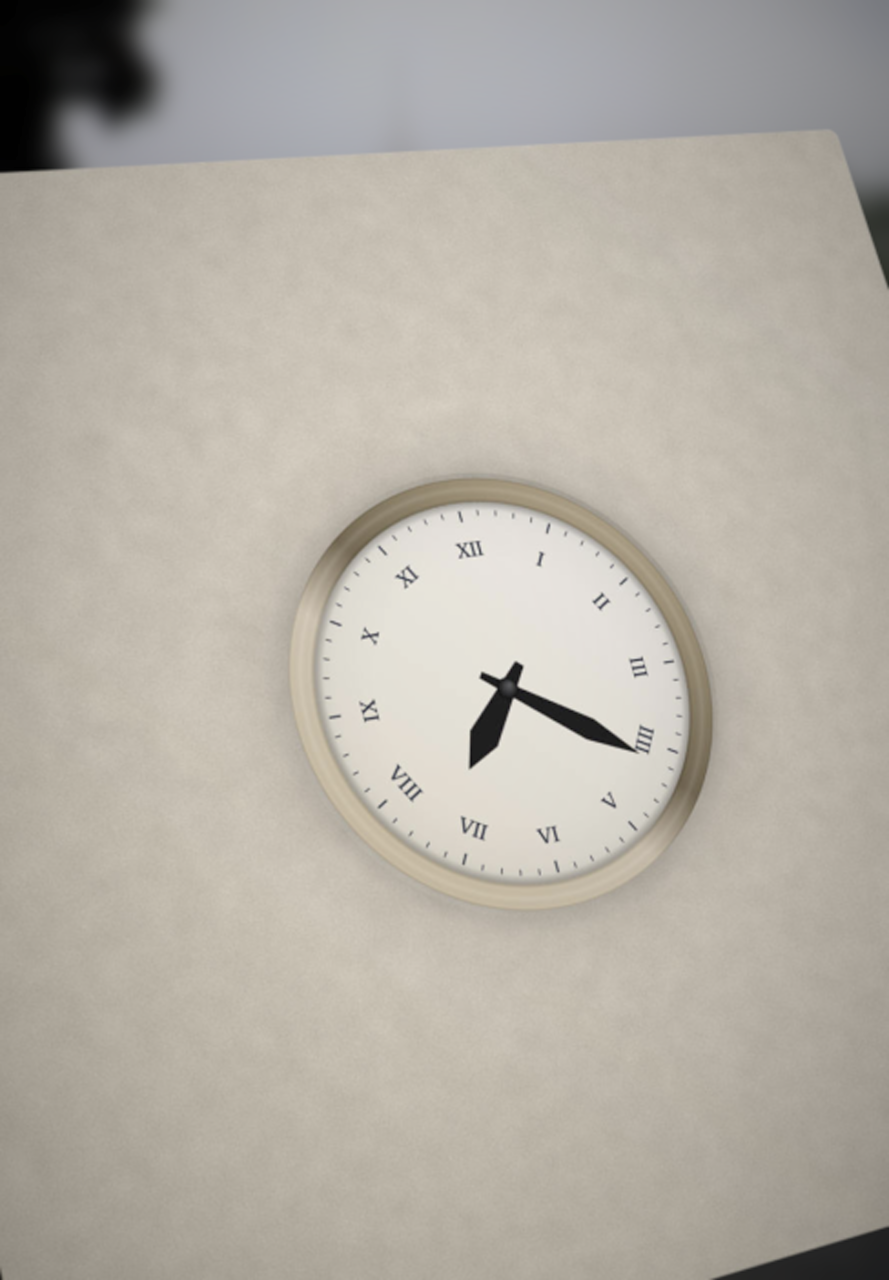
7:21
